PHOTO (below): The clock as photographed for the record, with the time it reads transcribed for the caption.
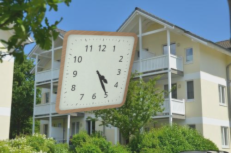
4:25
